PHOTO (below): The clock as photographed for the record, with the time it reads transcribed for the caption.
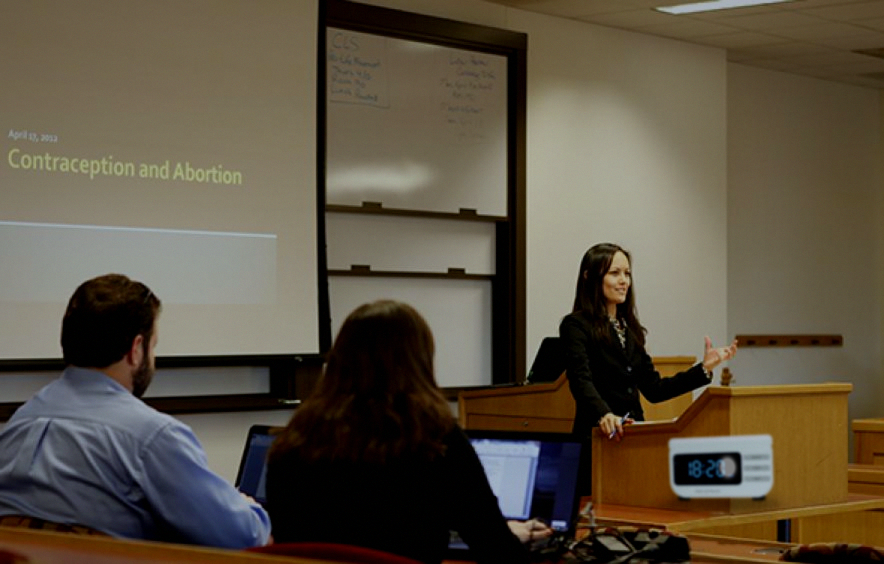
18:20
